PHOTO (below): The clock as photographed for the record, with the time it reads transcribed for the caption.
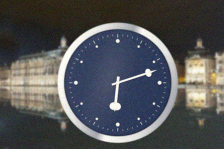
6:12
